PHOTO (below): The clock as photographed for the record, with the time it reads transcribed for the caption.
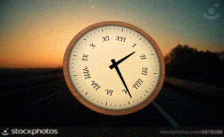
1:24
